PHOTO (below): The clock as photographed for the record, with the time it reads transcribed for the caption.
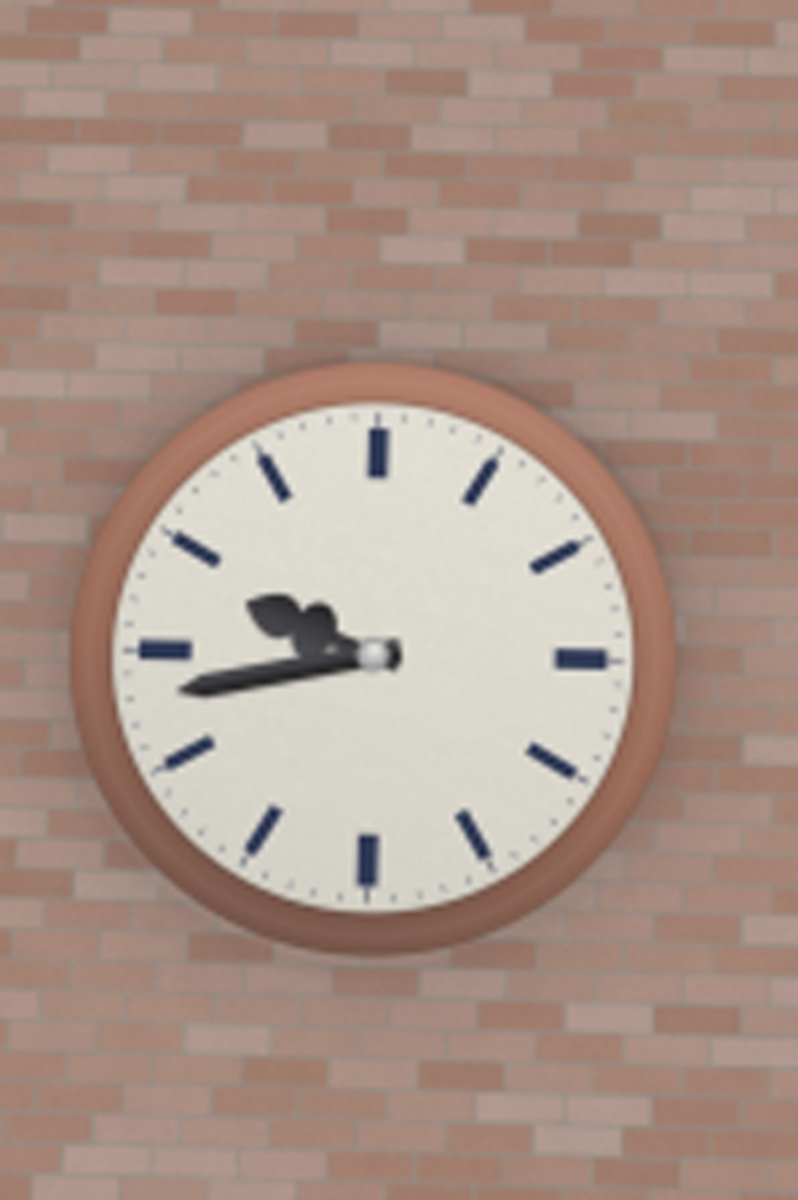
9:43
